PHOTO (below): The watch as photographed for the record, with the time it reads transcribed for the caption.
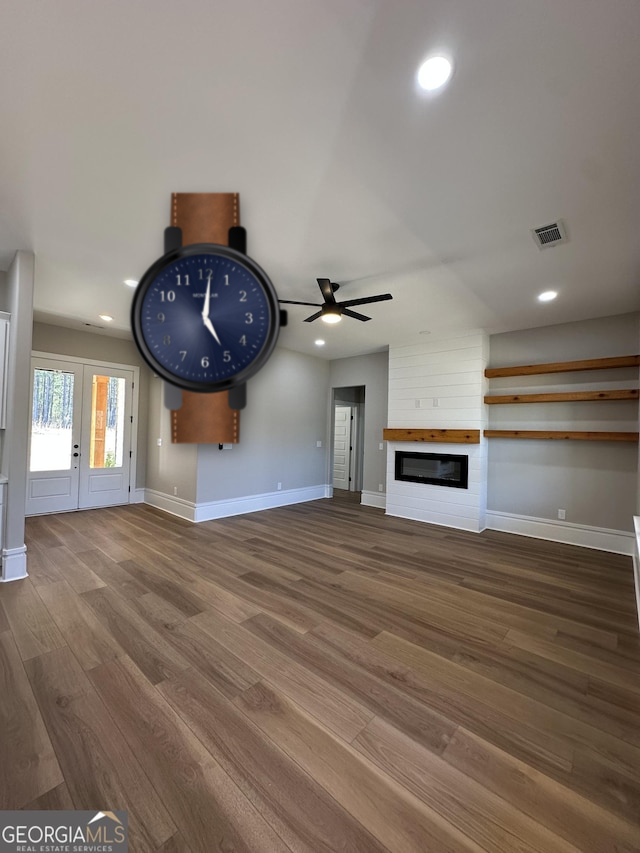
5:01
